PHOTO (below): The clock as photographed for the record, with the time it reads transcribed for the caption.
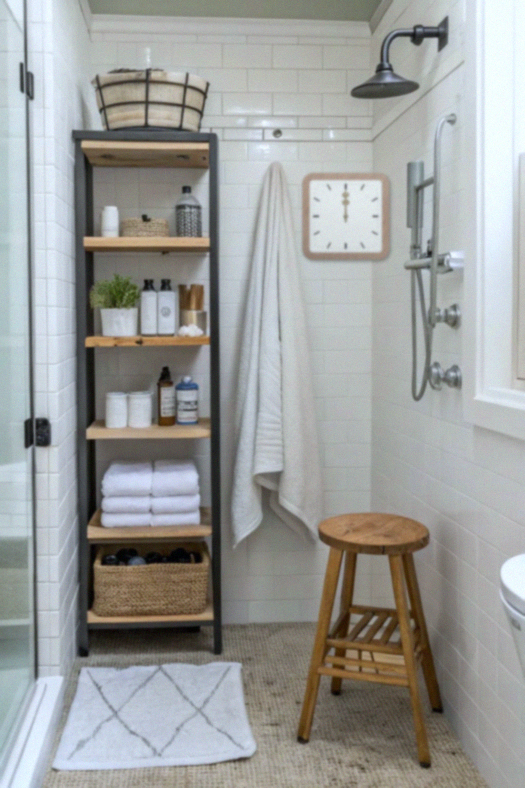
12:00
